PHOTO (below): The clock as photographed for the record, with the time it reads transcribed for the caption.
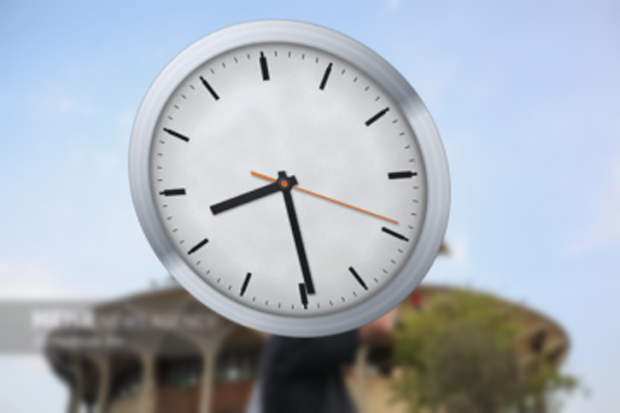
8:29:19
